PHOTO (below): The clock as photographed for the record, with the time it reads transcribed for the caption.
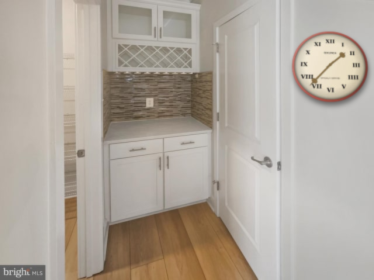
1:37
